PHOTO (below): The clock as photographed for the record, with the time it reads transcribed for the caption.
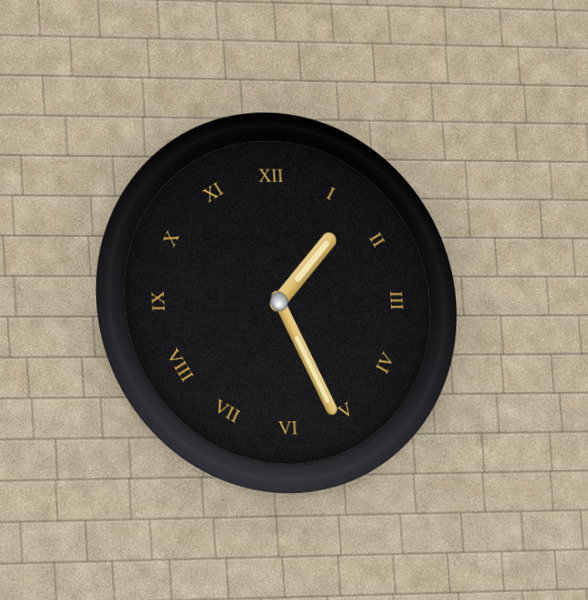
1:26
